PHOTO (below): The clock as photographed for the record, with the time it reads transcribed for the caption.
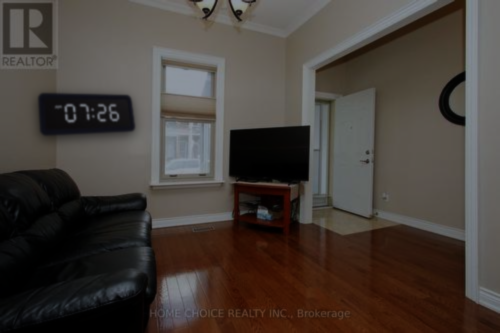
7:26
